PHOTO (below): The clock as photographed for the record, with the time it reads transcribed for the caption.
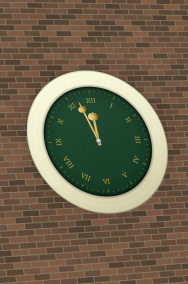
11:57
